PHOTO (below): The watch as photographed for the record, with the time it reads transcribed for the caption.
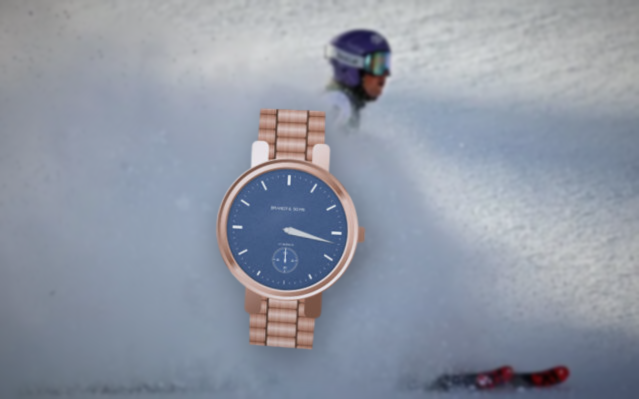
3:17
